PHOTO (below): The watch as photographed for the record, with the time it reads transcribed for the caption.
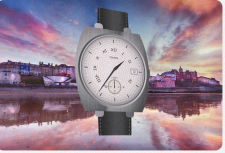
1:36
